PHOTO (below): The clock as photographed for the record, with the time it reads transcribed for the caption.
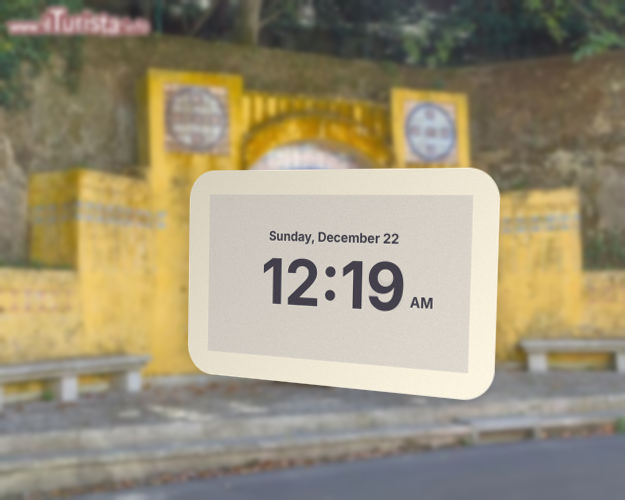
12:19
